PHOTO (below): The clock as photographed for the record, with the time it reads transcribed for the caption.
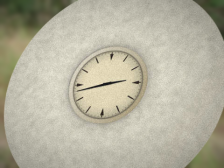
2:43
